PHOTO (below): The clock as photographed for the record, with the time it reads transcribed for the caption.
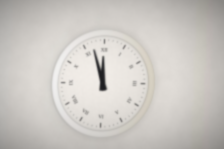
11:57
